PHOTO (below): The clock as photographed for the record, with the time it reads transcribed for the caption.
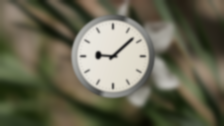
9:08
